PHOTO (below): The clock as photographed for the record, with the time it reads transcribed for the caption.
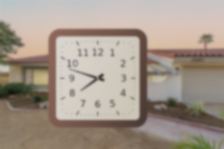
7:48
